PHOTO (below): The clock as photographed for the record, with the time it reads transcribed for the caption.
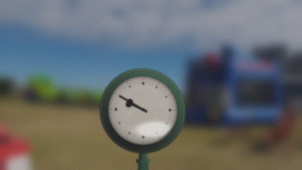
9:50
